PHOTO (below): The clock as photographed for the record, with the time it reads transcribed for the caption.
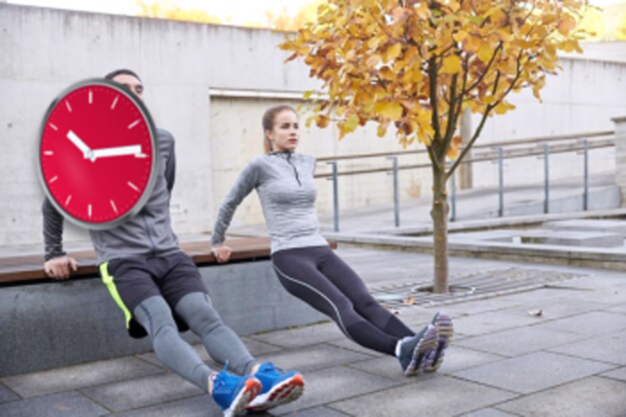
10:14
